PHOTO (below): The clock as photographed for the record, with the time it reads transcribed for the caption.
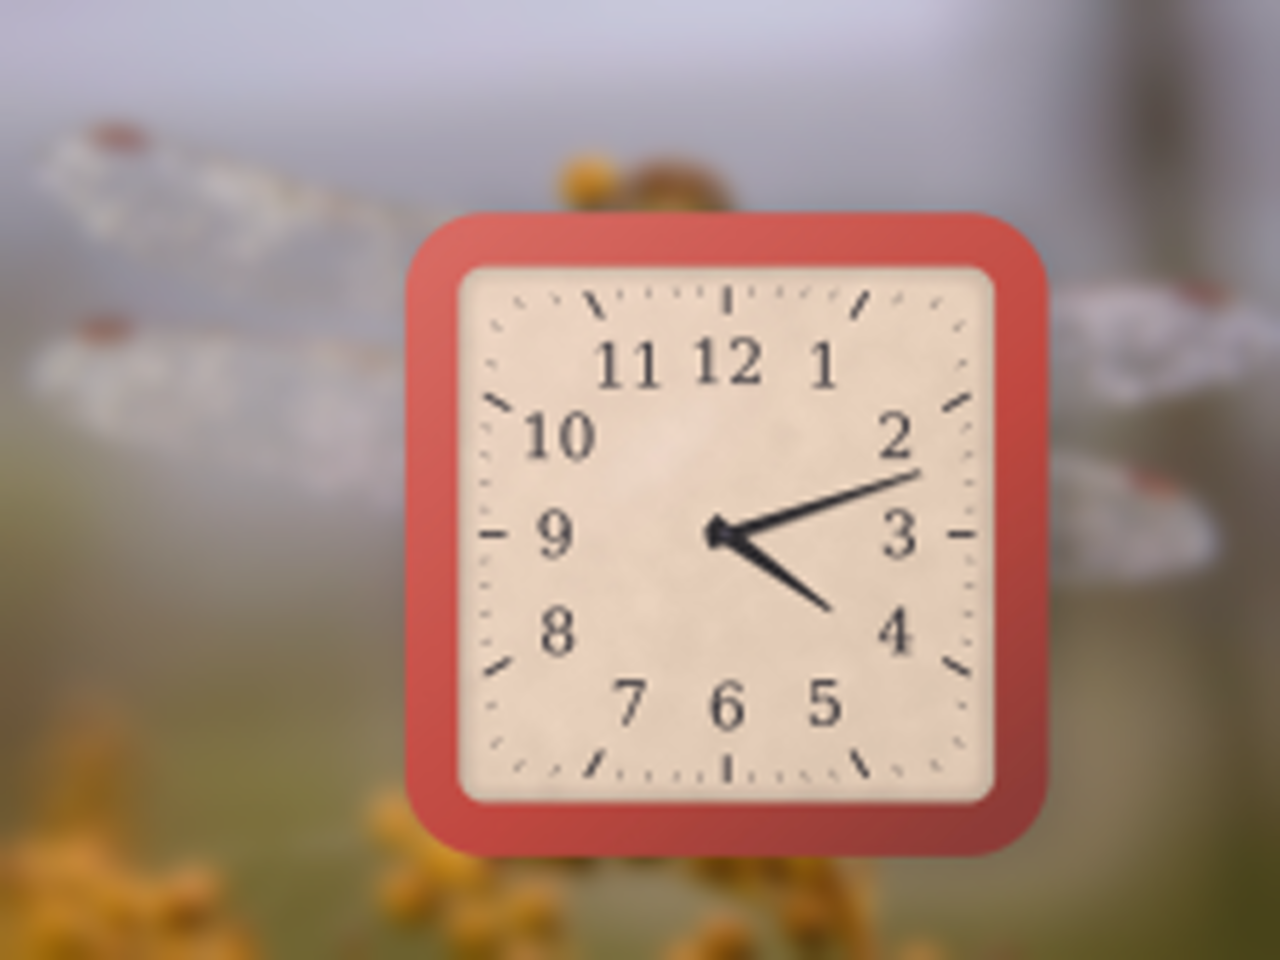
4:12
